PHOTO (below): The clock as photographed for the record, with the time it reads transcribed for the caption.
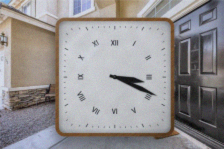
3:19
